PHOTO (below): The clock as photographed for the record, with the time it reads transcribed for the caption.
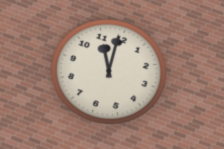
10:59
